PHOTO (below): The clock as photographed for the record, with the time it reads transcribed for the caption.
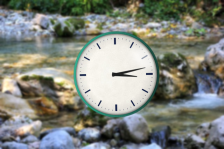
3:13
